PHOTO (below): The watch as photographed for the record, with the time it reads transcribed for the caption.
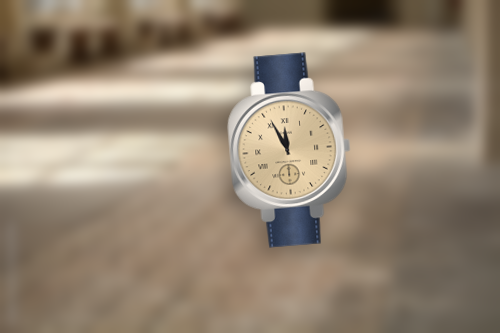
11:56
